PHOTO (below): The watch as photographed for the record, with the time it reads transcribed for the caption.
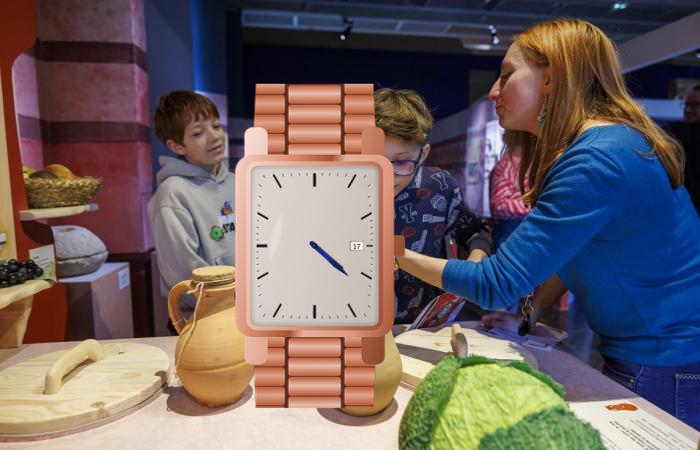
4:22
